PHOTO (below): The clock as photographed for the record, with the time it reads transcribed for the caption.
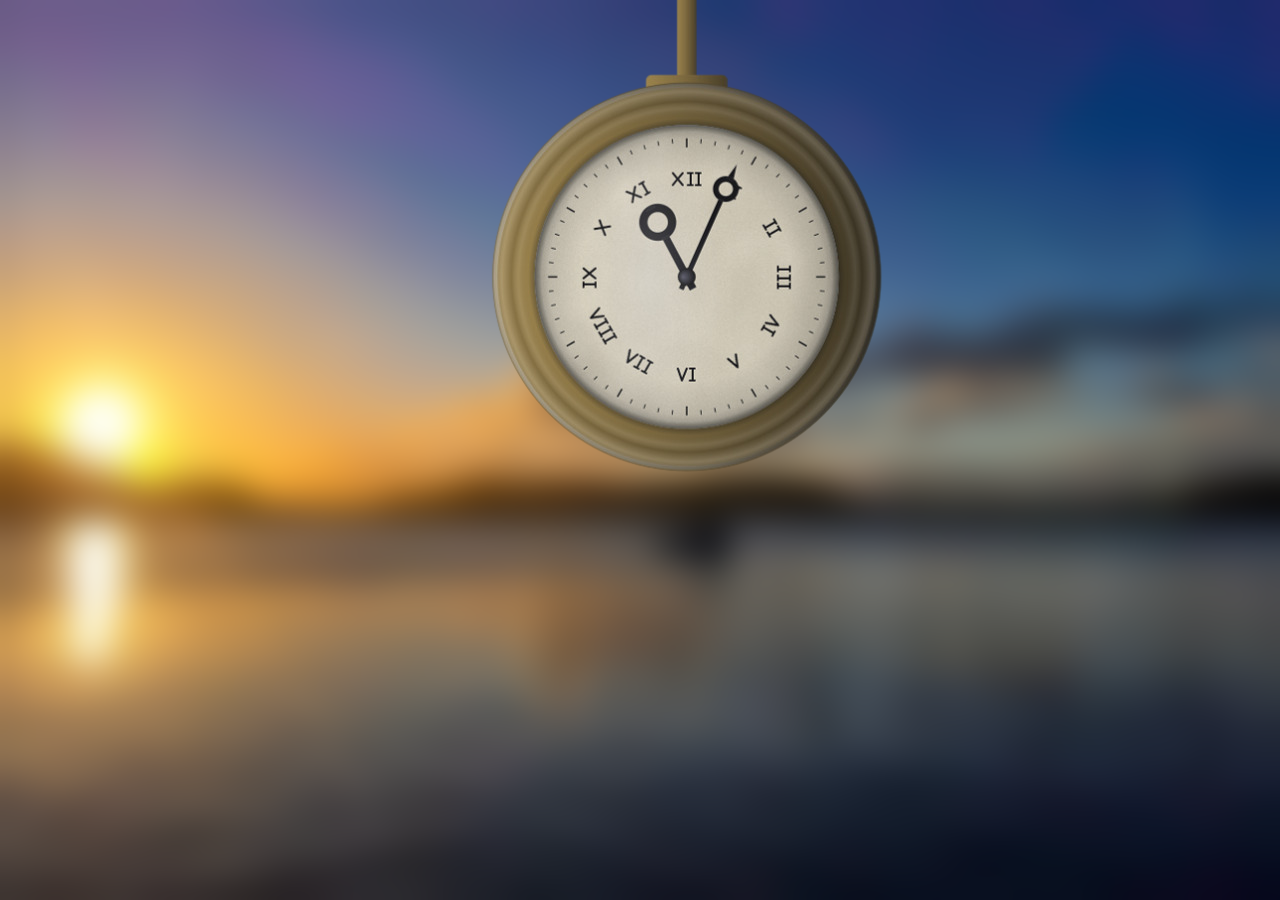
11:04
